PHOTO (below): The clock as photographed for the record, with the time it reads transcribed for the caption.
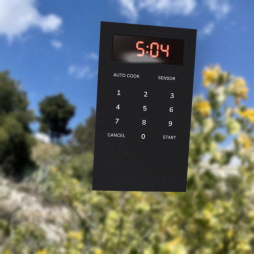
5:04
